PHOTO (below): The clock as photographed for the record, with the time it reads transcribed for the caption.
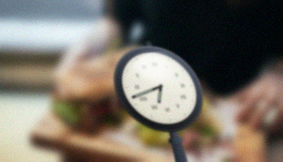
6:42
